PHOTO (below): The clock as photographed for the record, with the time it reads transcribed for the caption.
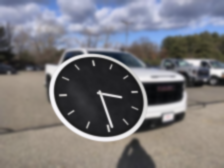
3:29
